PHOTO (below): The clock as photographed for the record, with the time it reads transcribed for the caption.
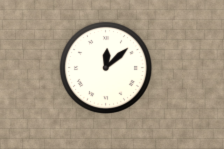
12:08
